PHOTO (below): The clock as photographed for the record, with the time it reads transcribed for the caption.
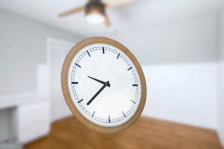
9:38
